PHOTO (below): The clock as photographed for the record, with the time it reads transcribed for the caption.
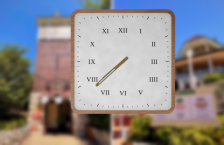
7:38
